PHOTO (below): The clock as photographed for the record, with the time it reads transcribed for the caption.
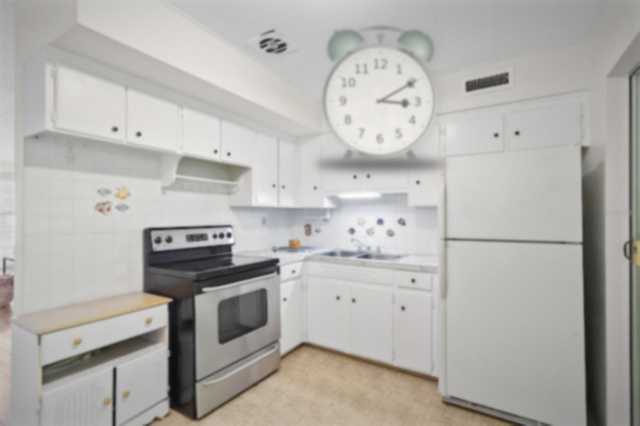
3:10
